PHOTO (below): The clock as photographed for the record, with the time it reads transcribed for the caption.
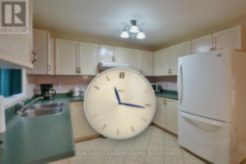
11:16
